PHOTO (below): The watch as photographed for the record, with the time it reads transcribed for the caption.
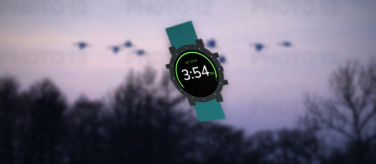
3:54
